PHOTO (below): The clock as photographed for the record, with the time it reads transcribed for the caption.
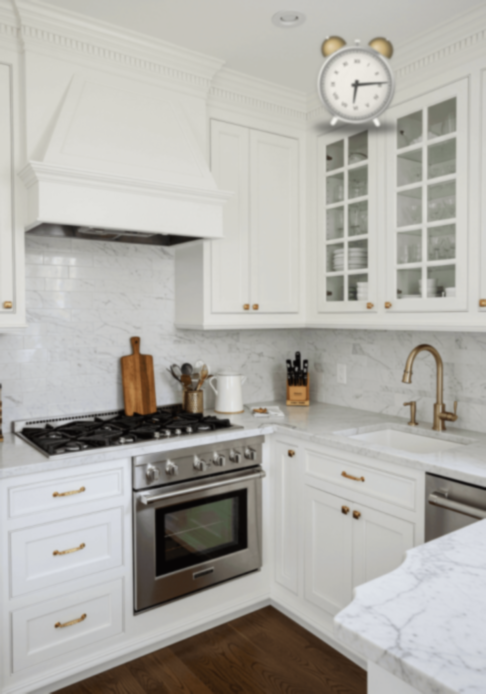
6:14
